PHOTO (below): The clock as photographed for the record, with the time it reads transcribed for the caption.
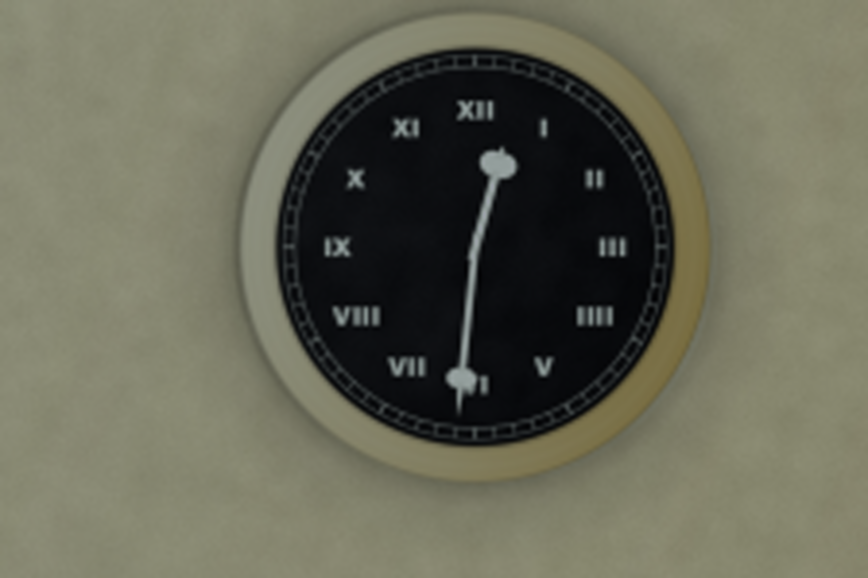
12:31
